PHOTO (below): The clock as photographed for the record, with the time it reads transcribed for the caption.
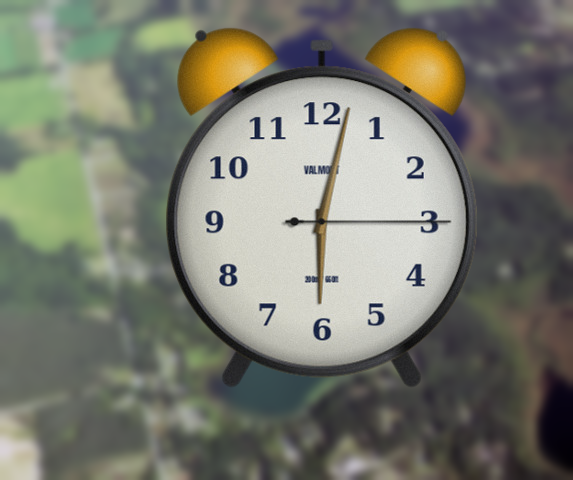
6:02:15
